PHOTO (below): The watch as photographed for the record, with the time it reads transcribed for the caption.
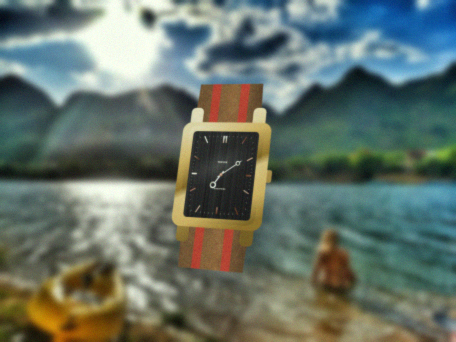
7:09
